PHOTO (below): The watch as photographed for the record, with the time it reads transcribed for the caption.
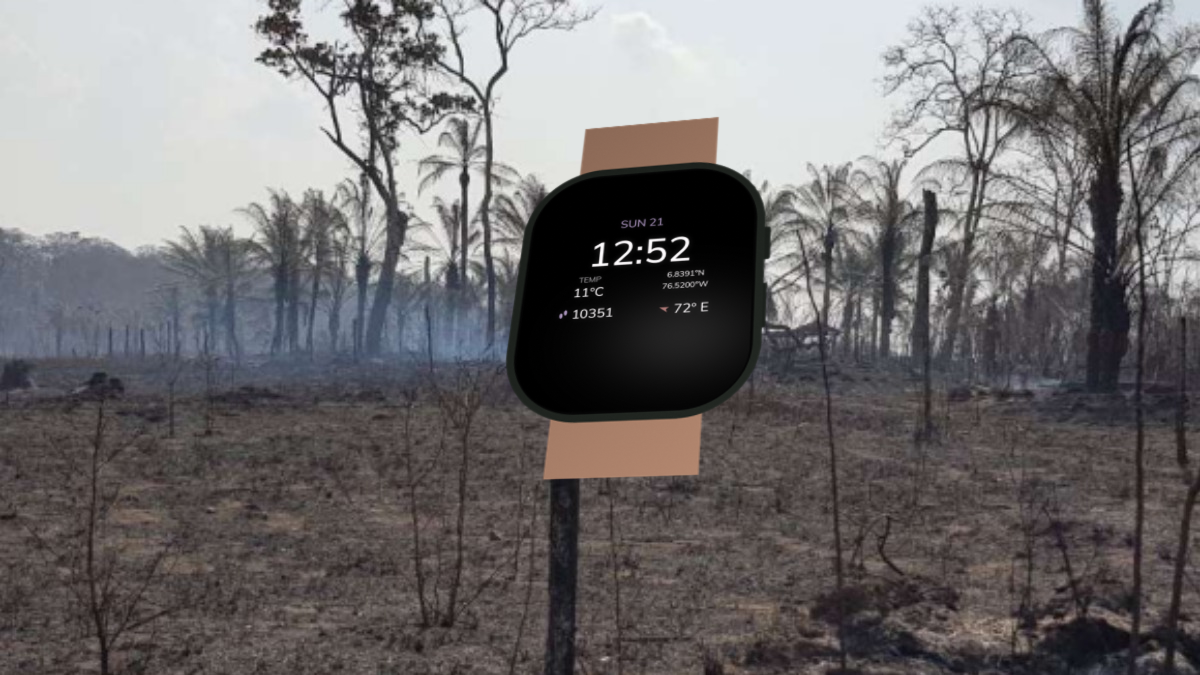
12:52
